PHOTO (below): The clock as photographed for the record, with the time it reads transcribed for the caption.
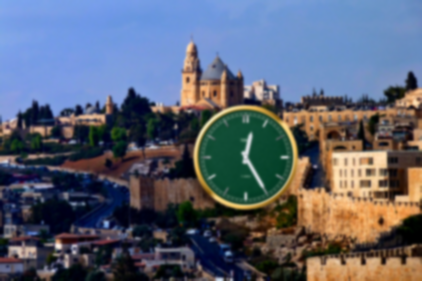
12:25
